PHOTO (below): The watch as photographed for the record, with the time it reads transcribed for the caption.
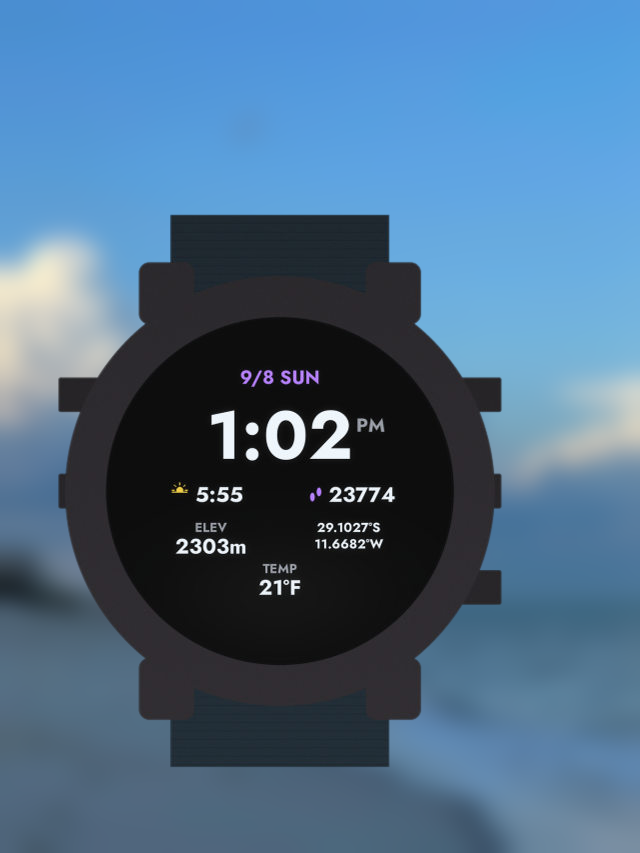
1:02
